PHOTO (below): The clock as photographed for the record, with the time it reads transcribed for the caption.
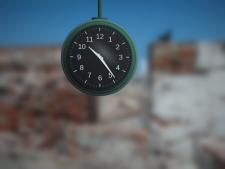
10:24
